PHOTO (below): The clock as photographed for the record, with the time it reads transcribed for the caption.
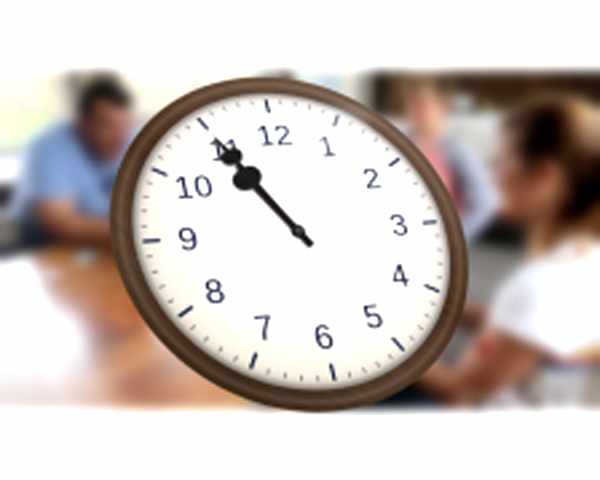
10:55
